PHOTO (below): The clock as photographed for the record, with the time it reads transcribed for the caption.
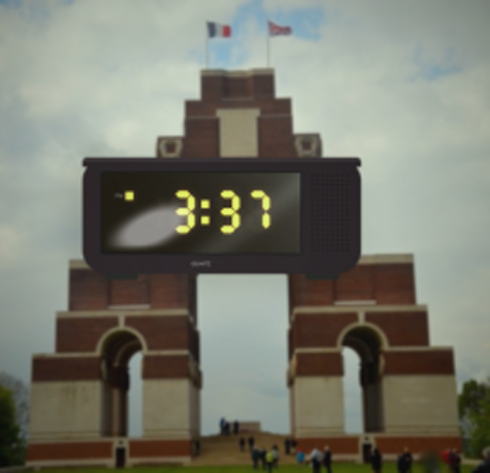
3:37
